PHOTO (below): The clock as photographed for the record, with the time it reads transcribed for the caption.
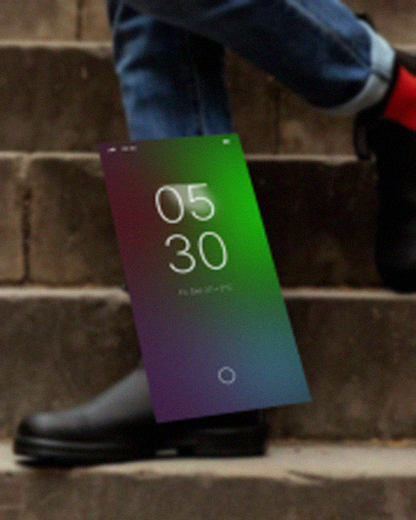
5:30
